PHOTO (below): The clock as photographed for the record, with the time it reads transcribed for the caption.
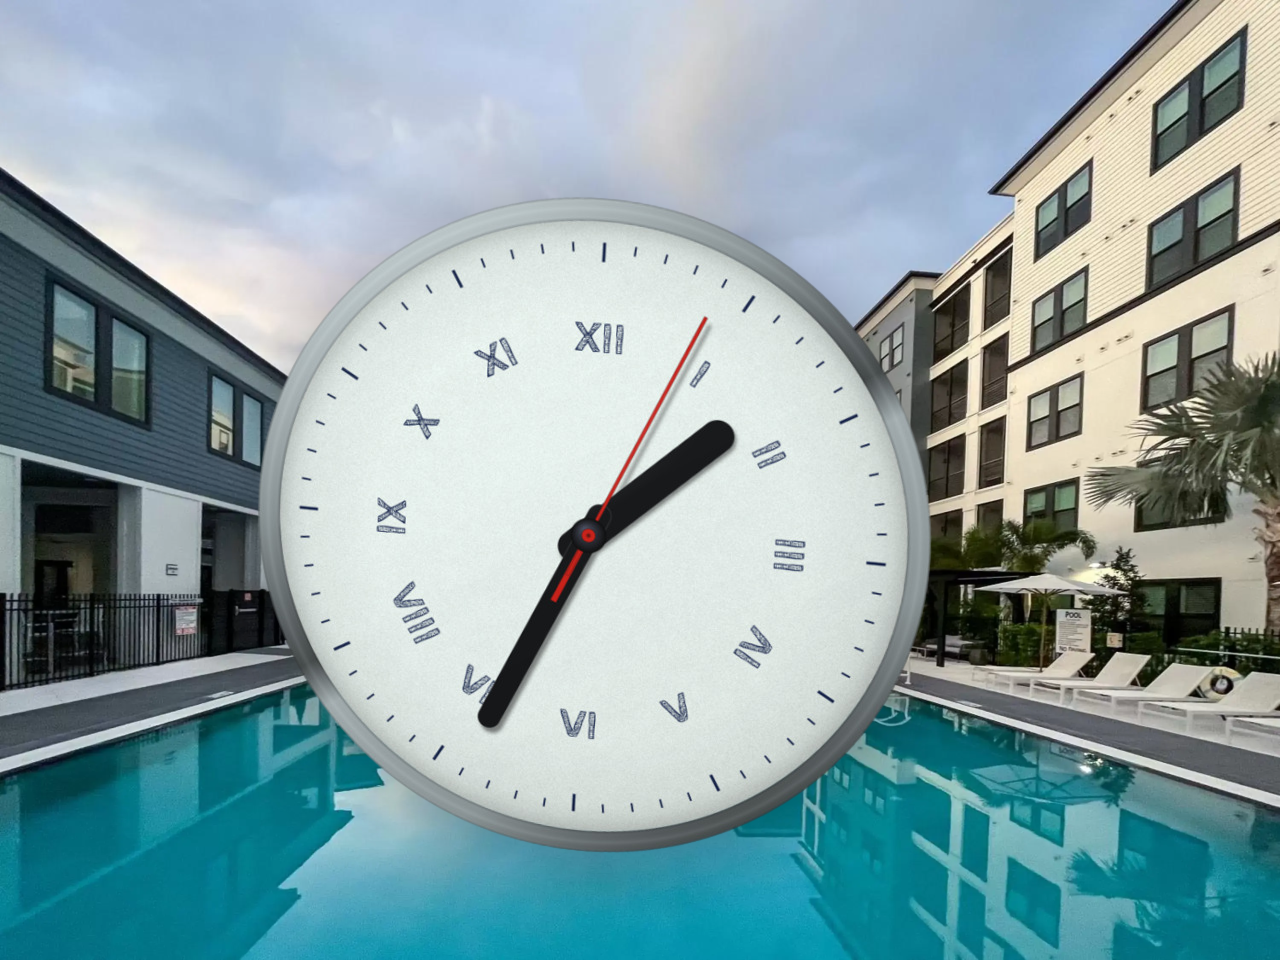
1:34:04
